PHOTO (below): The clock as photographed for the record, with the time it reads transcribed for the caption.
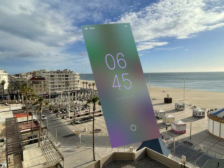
6:45
